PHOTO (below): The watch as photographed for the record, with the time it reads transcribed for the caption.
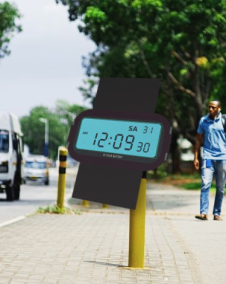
12:09:30
